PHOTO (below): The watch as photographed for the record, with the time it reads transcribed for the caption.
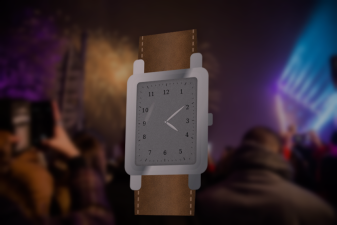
4:09
